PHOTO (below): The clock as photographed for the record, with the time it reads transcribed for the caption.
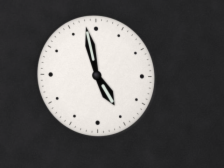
4:58
